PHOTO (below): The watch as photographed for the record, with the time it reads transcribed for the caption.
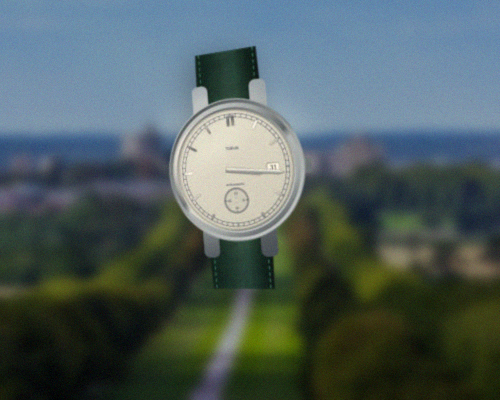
3:16
